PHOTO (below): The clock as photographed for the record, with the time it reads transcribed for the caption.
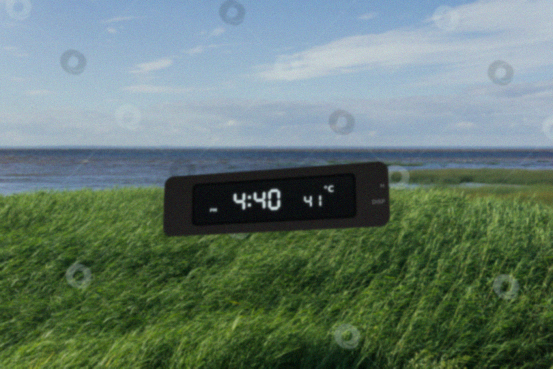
4:40
